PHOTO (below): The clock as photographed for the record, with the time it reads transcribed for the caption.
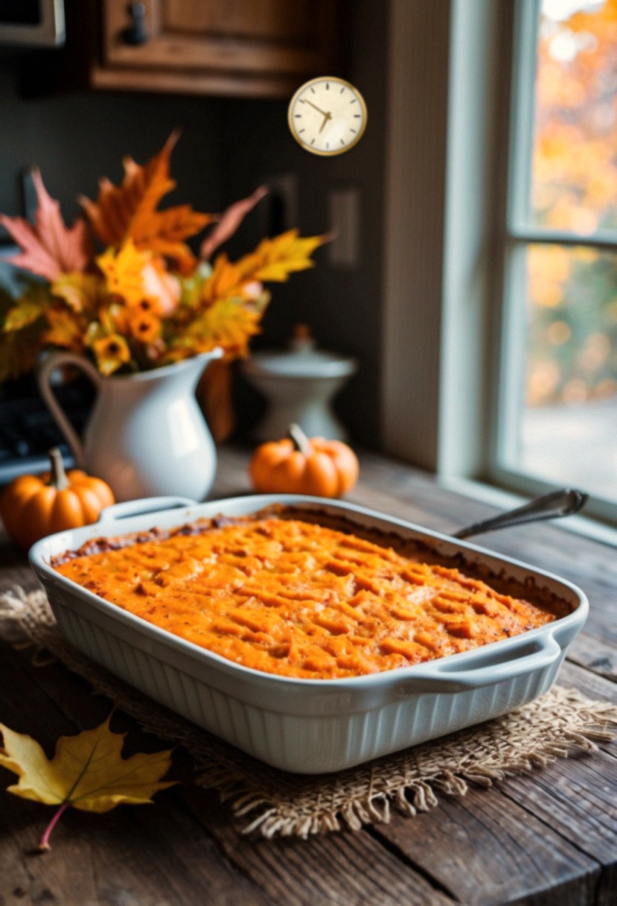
6:51
